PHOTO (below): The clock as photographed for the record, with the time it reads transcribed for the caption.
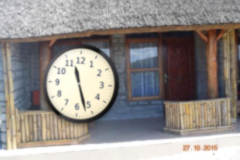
11:27
